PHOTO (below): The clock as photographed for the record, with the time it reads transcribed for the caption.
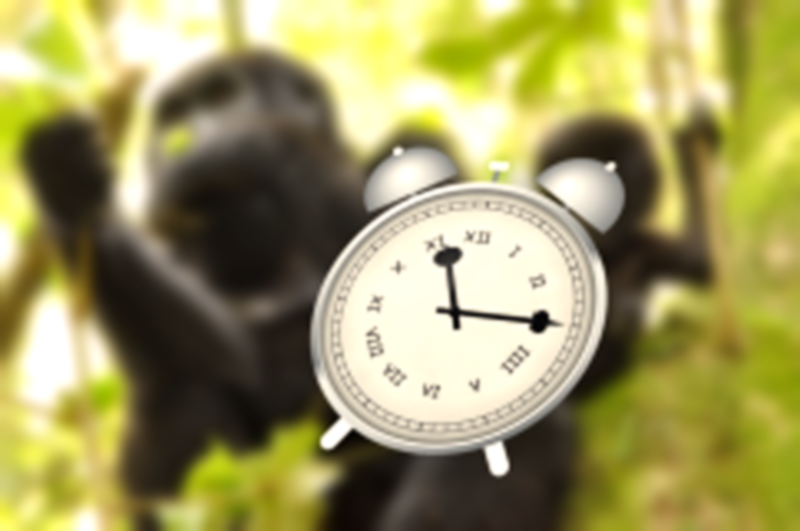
11:15
